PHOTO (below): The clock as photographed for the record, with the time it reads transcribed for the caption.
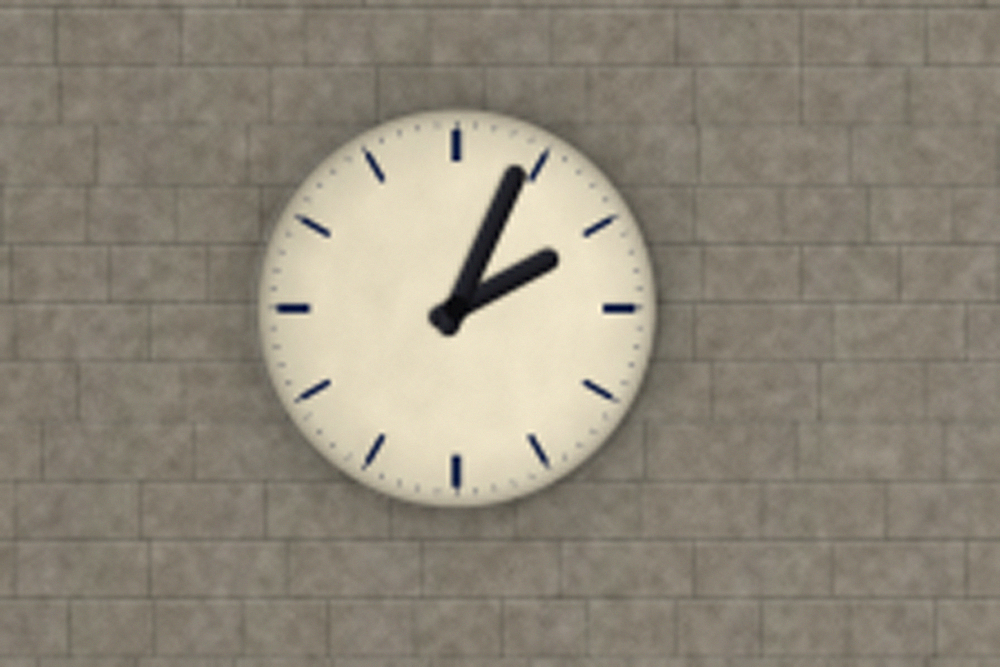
2:04
